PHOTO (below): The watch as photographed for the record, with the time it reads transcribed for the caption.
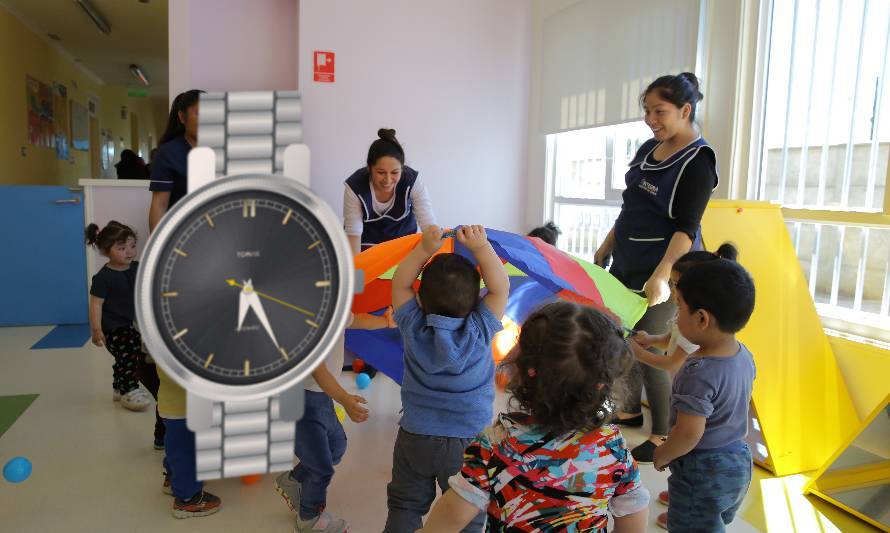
6:25:19
